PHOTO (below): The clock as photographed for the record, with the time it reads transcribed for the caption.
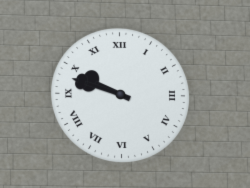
9:48
